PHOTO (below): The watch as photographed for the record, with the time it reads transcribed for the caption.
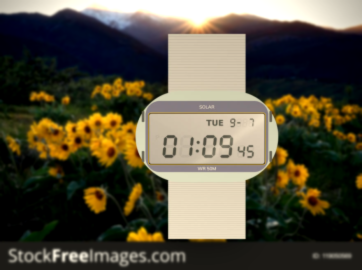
1:09:45
